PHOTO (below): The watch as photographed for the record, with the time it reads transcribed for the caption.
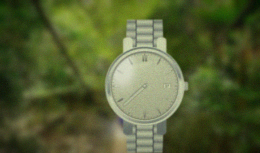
7:38
